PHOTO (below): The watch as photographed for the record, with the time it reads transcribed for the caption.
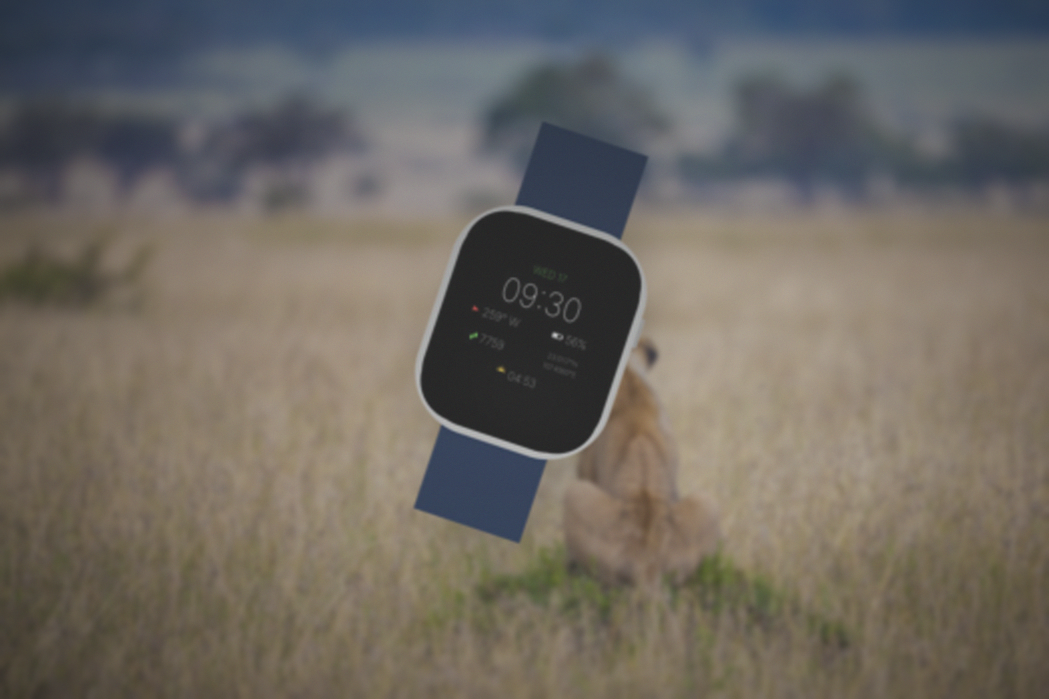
9:30
